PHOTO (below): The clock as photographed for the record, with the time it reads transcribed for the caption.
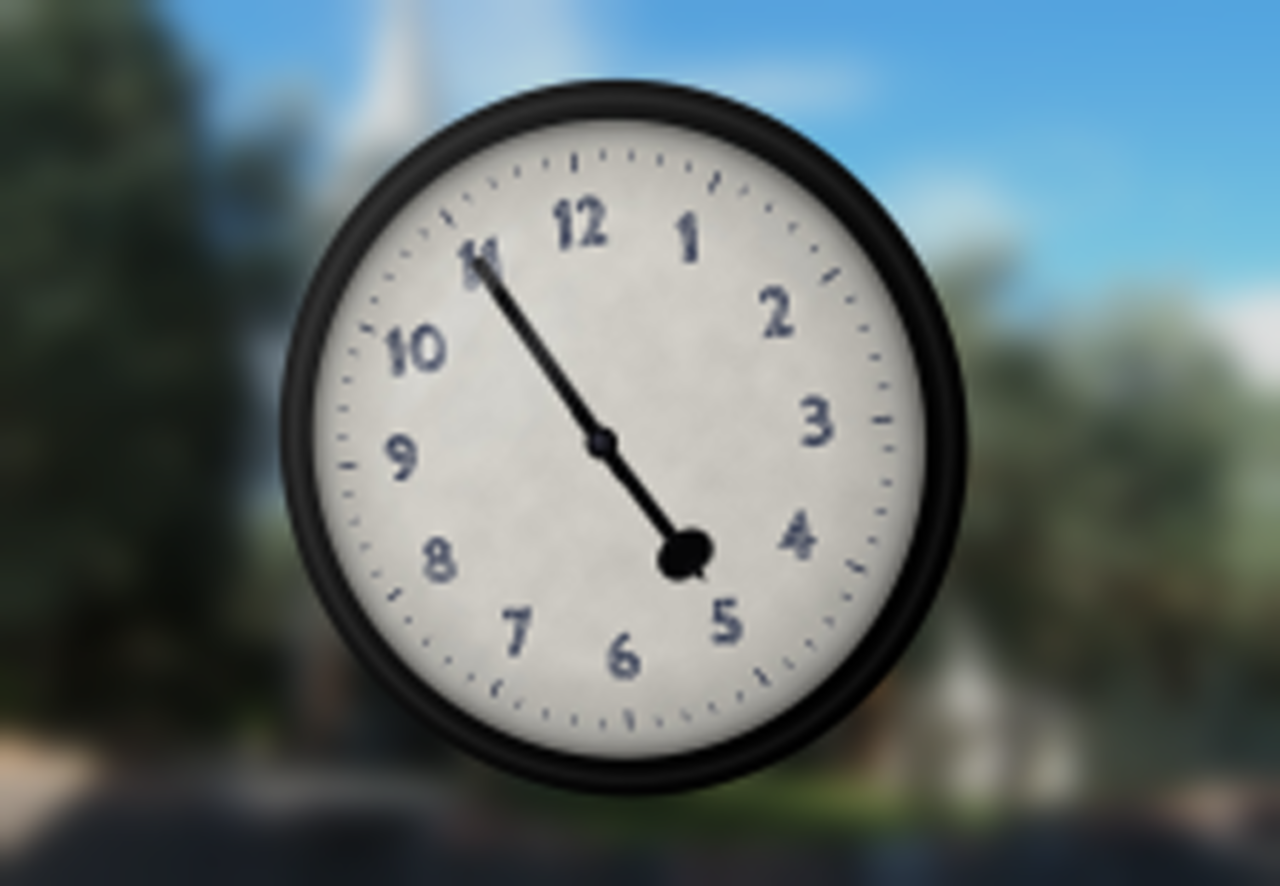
4:55
